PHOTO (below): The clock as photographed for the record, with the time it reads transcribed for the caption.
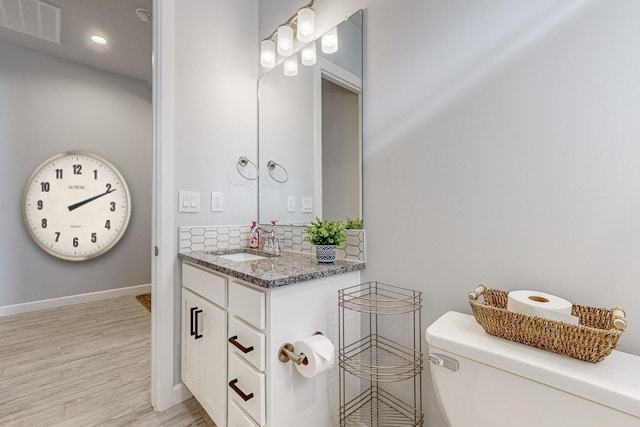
2:11
